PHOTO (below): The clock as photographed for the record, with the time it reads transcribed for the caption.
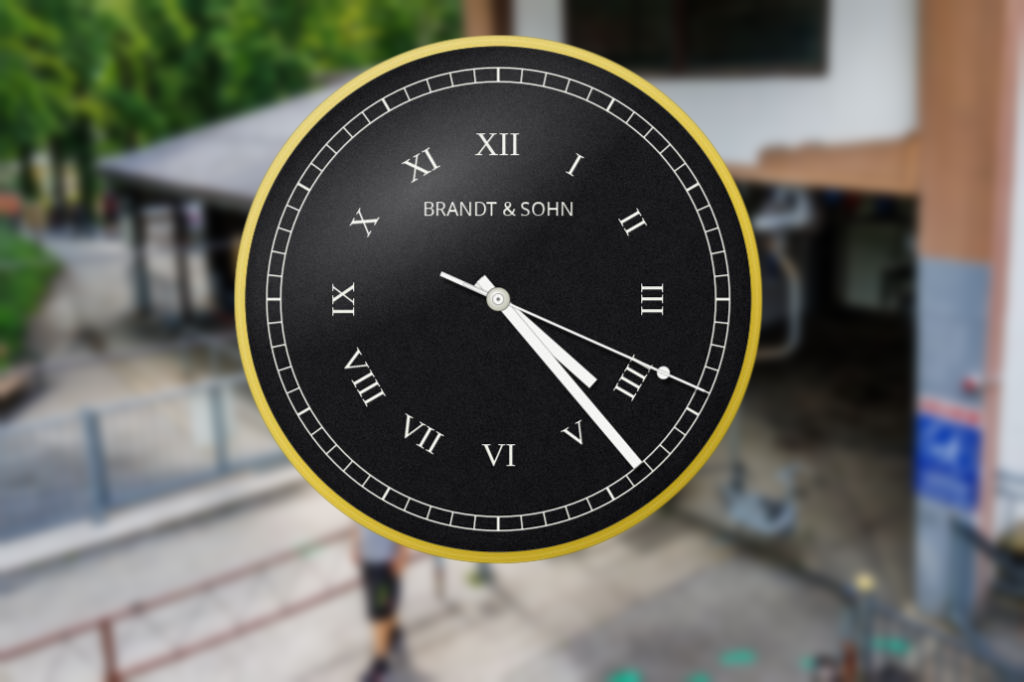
4:23:19
